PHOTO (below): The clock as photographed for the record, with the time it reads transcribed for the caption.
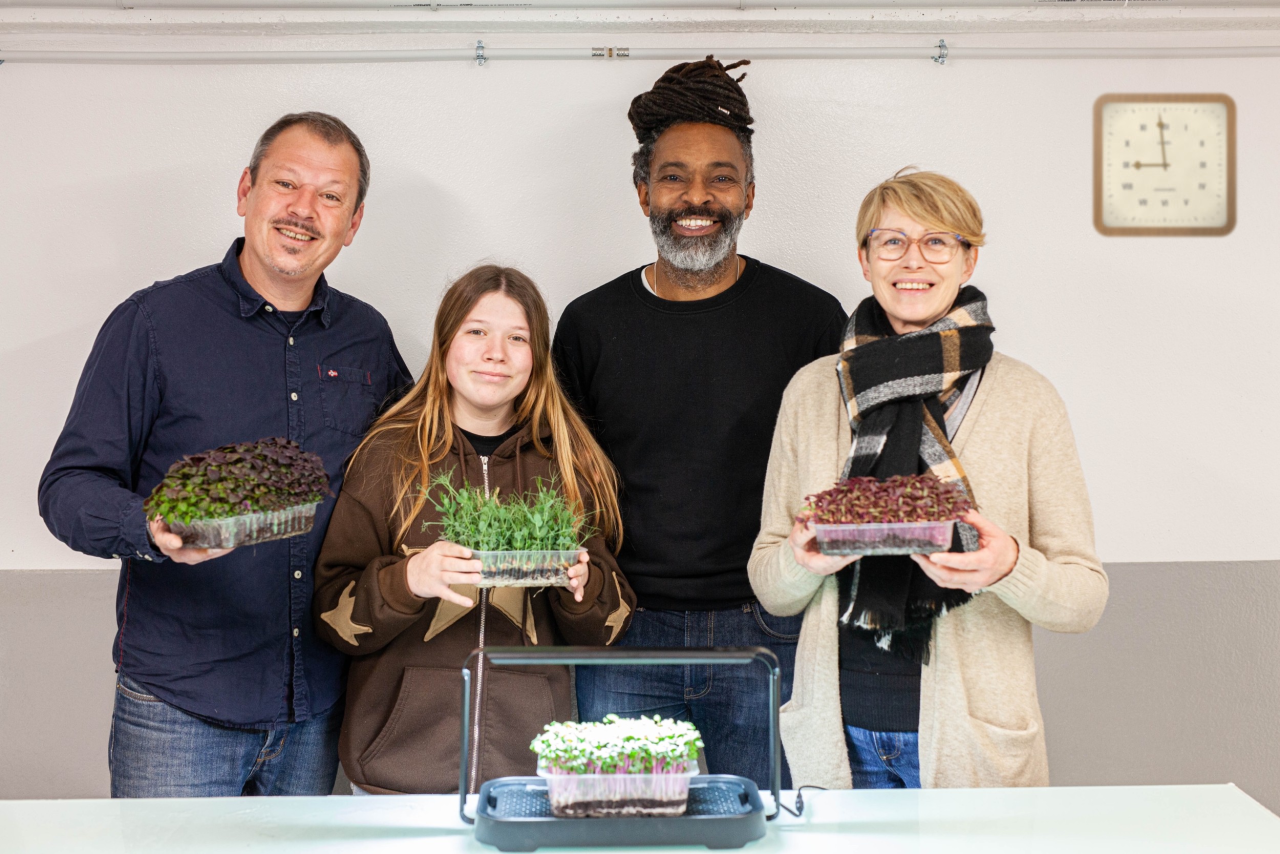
8:59
